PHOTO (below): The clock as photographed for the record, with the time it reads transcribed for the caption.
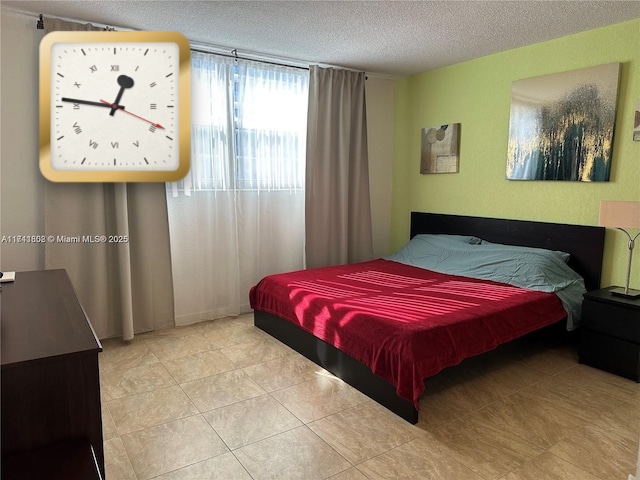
12:46:19
